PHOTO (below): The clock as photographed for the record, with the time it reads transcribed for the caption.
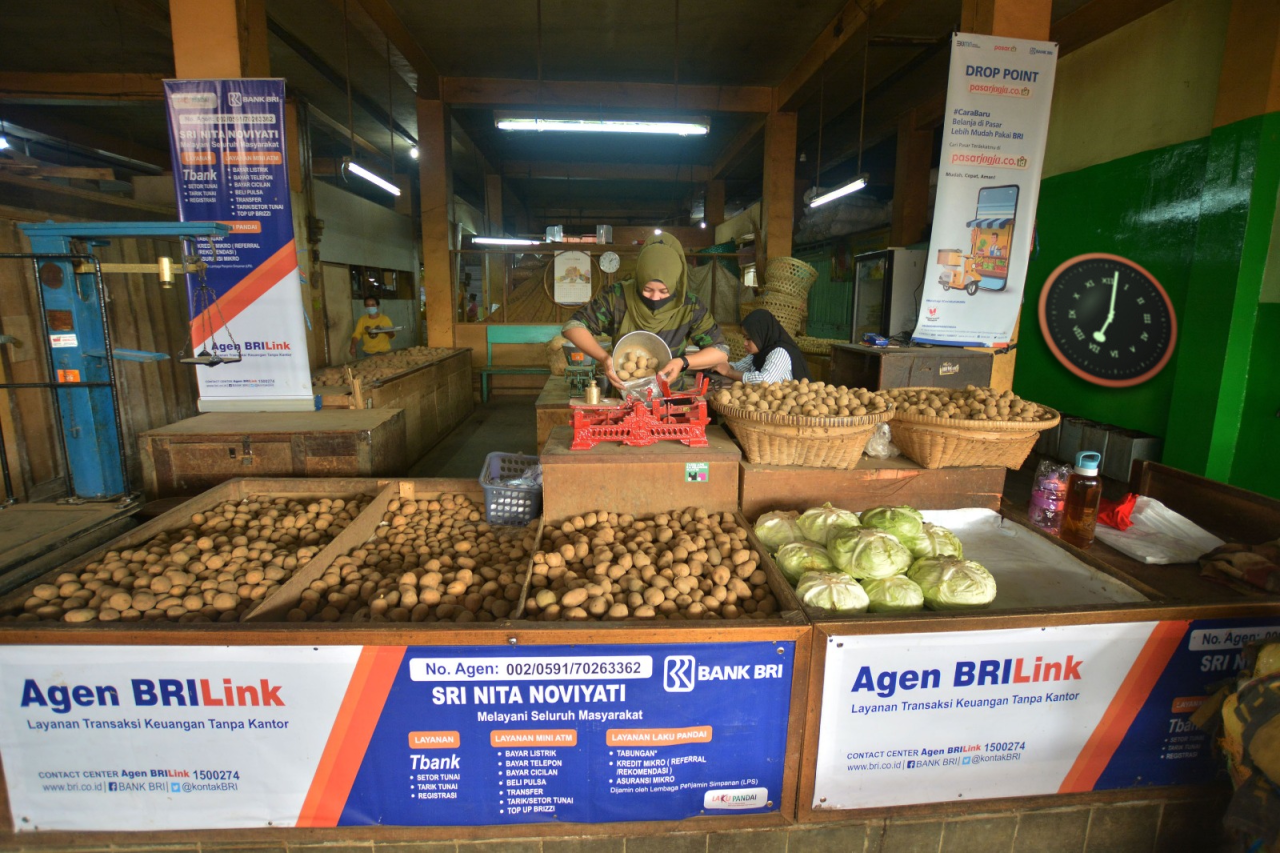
7:02
